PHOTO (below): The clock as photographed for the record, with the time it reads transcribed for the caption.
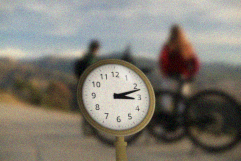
3:12
